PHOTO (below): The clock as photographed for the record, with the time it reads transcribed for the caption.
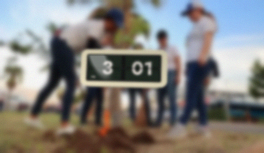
3:01
